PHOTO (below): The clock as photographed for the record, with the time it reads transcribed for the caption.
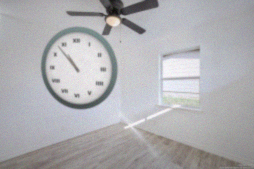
10:53
